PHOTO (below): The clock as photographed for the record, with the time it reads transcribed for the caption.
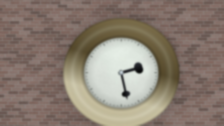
2:28
